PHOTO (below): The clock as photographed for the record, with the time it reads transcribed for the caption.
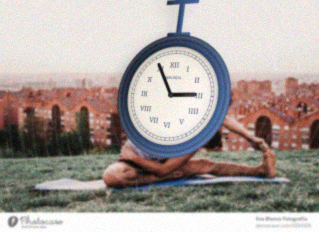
2:55
